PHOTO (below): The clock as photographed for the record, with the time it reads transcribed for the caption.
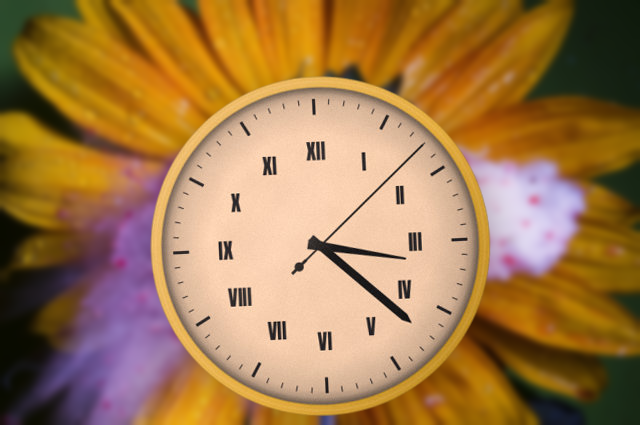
3:22:08
